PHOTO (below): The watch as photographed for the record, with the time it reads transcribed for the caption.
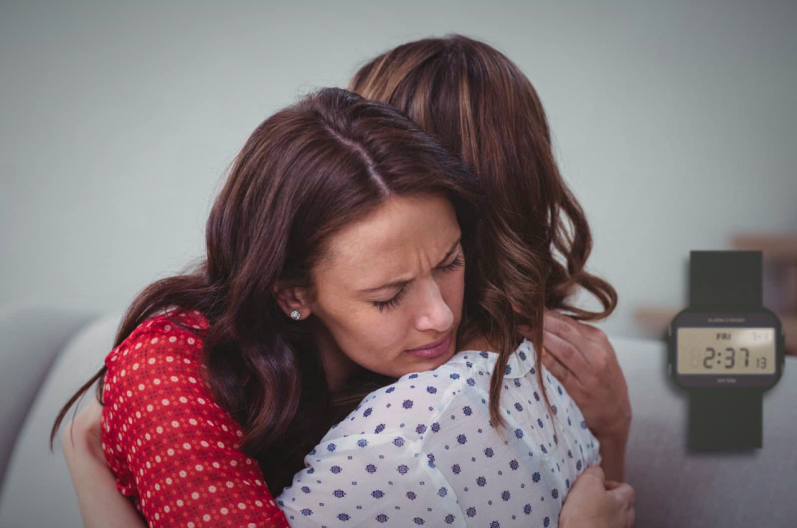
2:37:13
